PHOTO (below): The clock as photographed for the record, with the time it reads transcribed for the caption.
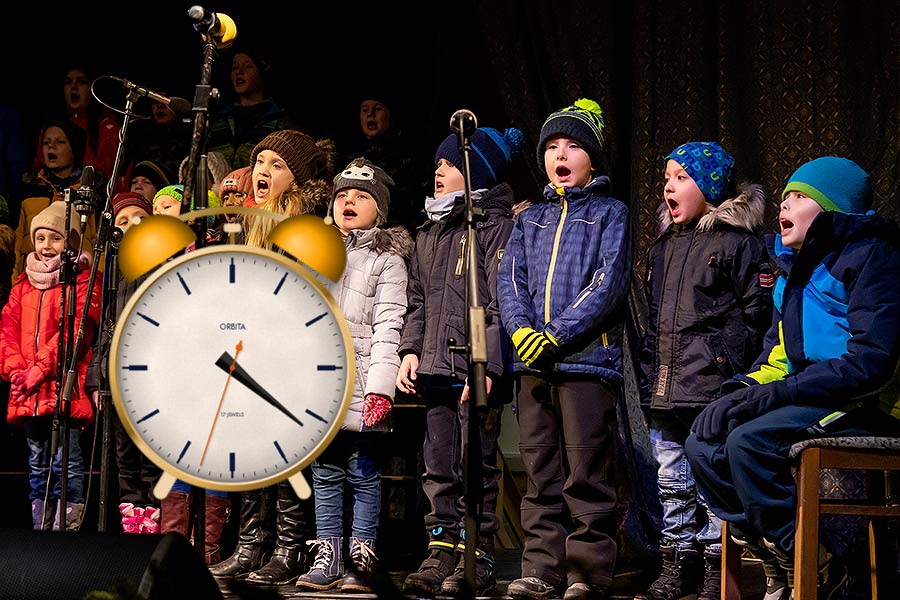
4:21:33
